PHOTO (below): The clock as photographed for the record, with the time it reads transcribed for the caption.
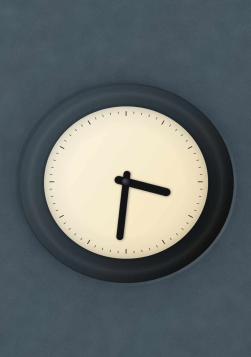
3:31
